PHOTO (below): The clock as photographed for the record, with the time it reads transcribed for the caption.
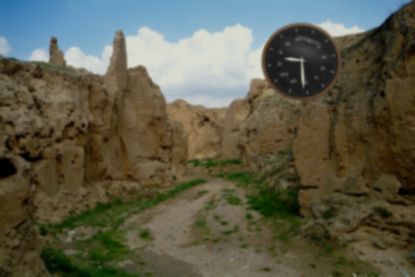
9:31
